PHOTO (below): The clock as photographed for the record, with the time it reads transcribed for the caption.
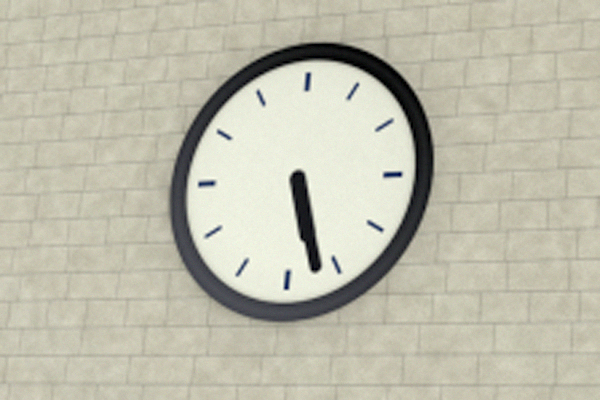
5:27
